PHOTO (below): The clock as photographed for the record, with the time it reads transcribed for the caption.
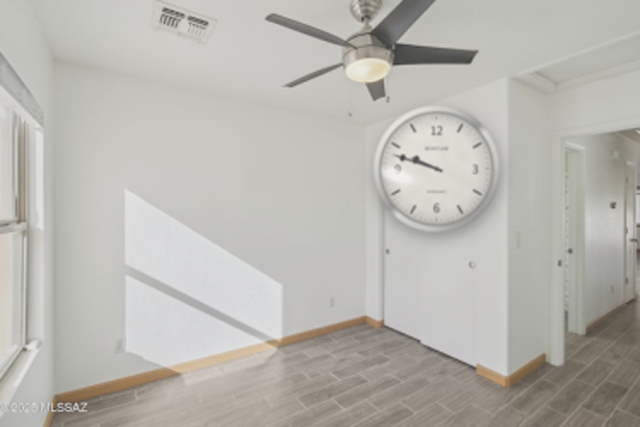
9:48
